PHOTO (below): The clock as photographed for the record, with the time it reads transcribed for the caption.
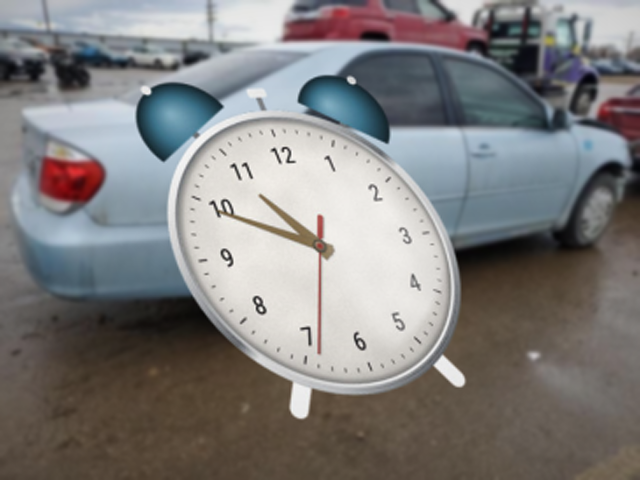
10:49:34
